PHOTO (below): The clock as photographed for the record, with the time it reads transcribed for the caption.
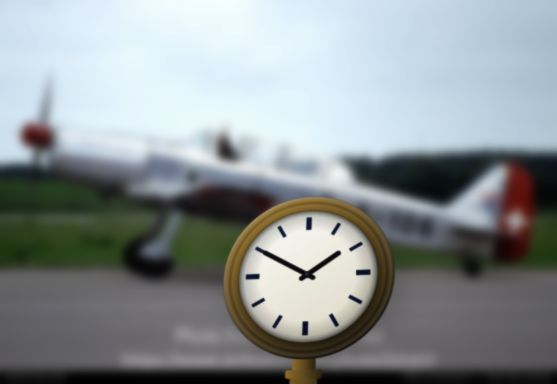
1:50
